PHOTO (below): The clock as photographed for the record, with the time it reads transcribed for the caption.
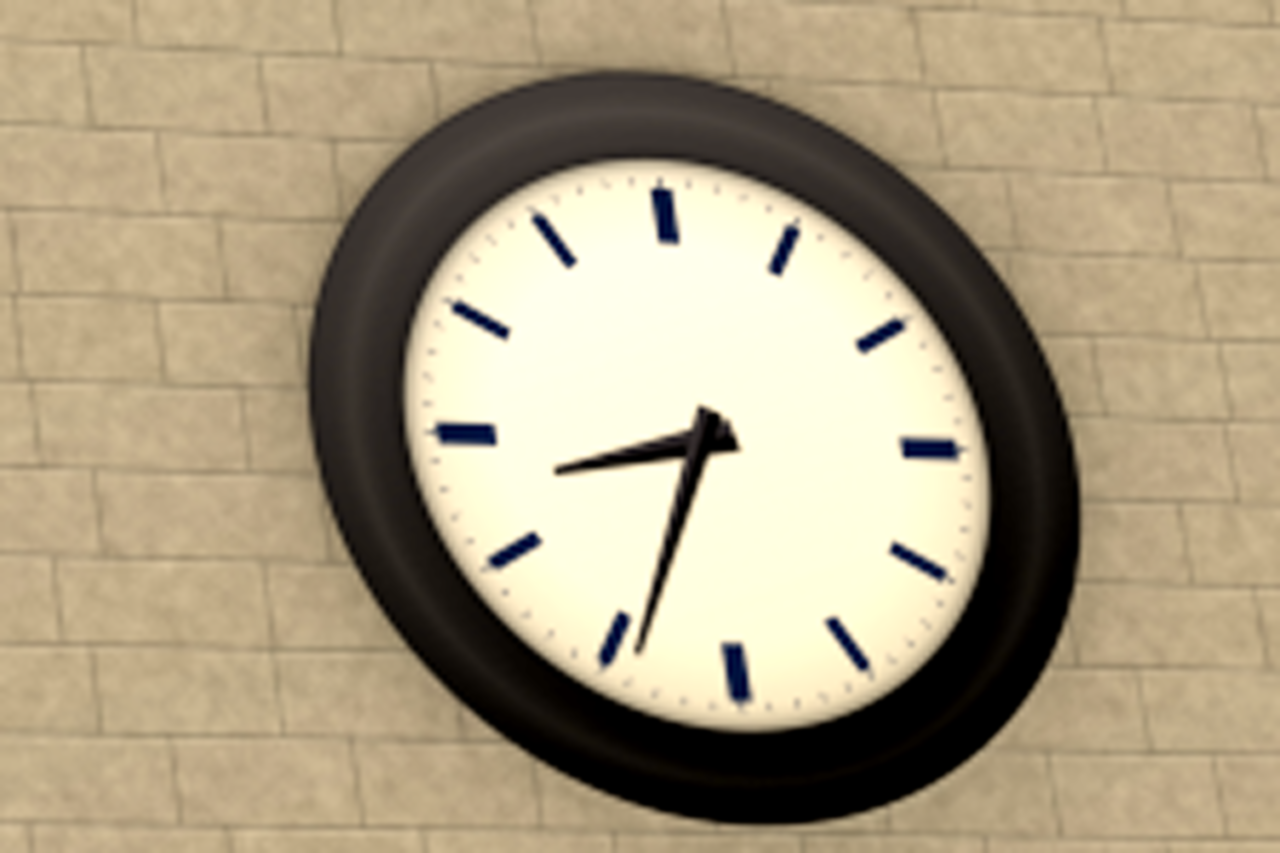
8:34
